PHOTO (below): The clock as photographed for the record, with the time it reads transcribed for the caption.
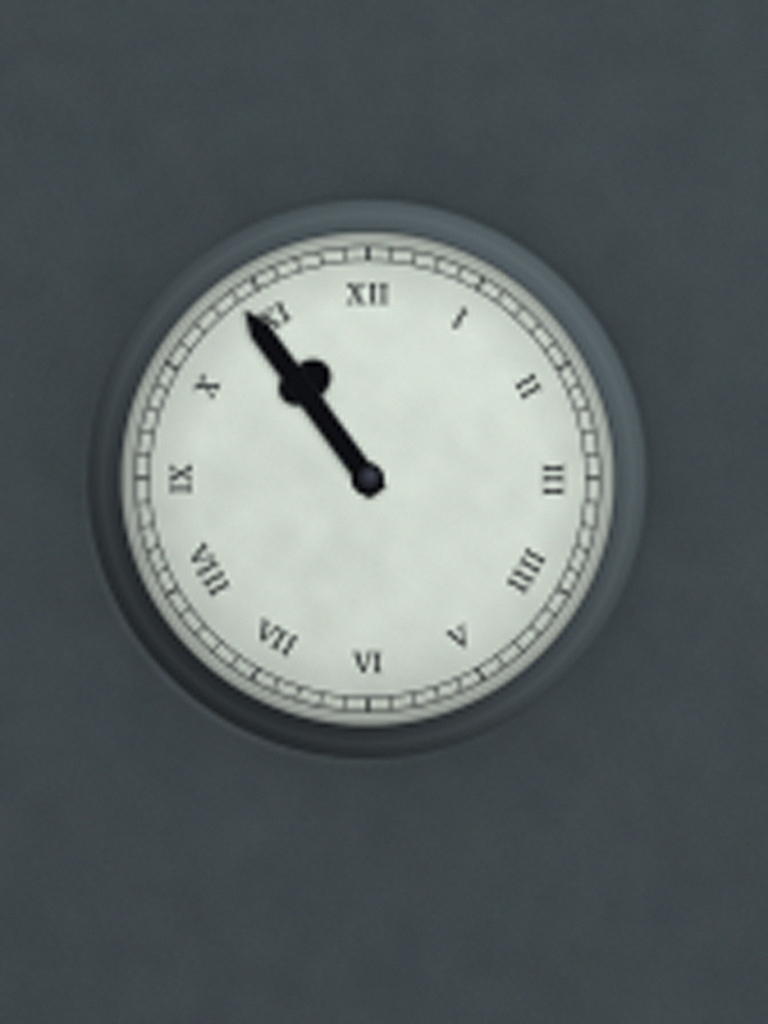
10:54
